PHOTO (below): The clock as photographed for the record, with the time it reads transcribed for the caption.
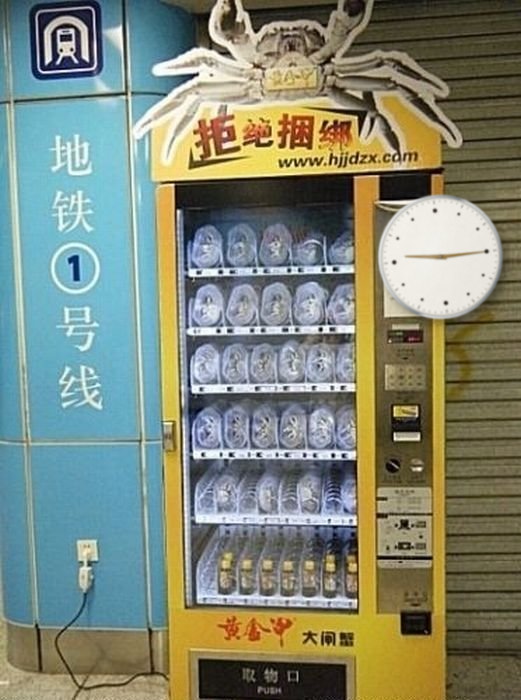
9:15
